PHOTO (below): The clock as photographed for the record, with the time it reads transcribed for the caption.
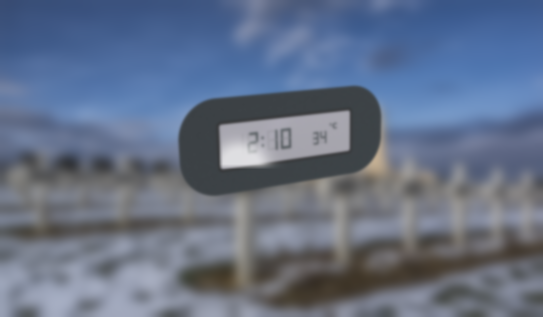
2:10
